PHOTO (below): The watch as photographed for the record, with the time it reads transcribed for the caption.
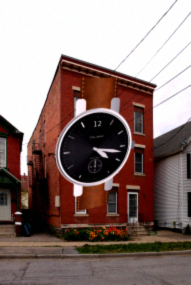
4:17
